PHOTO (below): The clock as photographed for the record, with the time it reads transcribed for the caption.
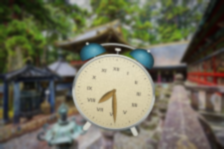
7:29
